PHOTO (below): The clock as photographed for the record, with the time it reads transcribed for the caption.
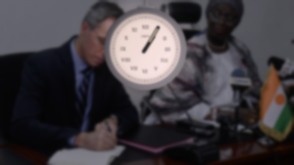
1:05
